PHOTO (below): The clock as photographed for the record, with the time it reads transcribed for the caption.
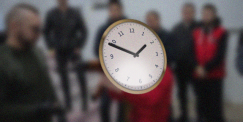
1:49
